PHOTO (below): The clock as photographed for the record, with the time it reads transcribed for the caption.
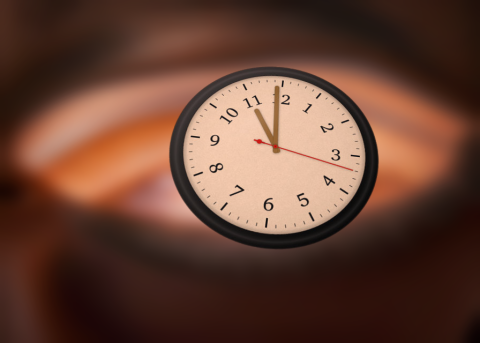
10:59:17
